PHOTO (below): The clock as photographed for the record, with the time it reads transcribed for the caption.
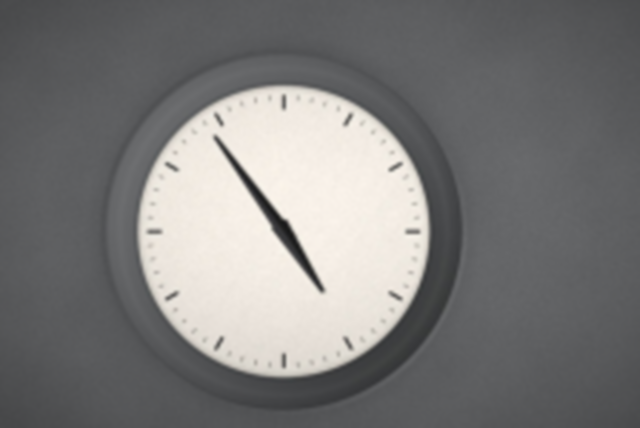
4:54
